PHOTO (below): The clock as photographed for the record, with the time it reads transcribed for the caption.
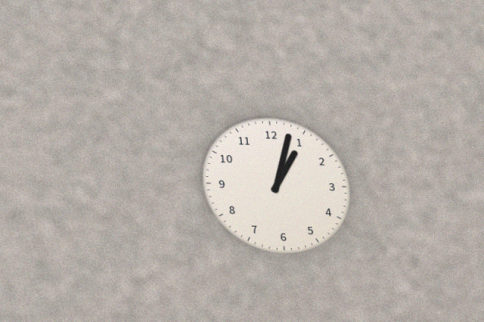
1:03
